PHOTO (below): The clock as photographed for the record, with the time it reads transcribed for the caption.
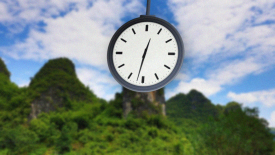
12:32
